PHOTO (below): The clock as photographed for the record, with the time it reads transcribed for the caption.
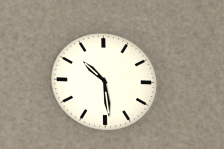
10:29
